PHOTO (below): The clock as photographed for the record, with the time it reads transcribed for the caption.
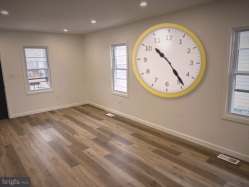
10:24
